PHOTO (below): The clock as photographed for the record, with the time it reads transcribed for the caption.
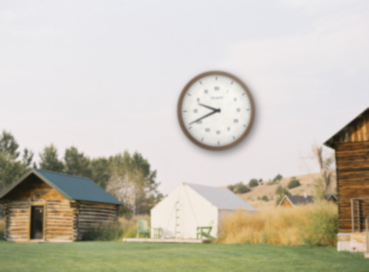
9:41
